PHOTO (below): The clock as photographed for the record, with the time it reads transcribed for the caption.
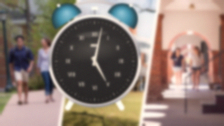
5:02
